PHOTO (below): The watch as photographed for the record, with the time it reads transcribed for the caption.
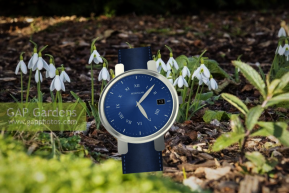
5:07
